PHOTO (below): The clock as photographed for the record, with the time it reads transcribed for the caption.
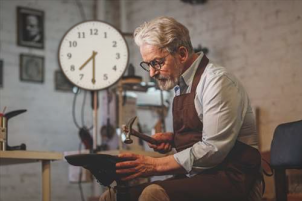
7:30
